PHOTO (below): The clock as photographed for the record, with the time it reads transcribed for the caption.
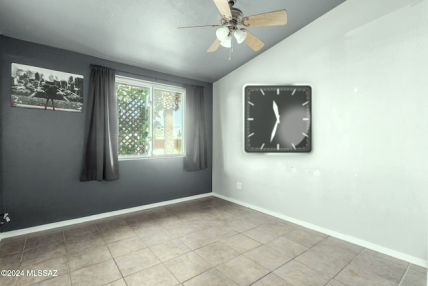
11:33
